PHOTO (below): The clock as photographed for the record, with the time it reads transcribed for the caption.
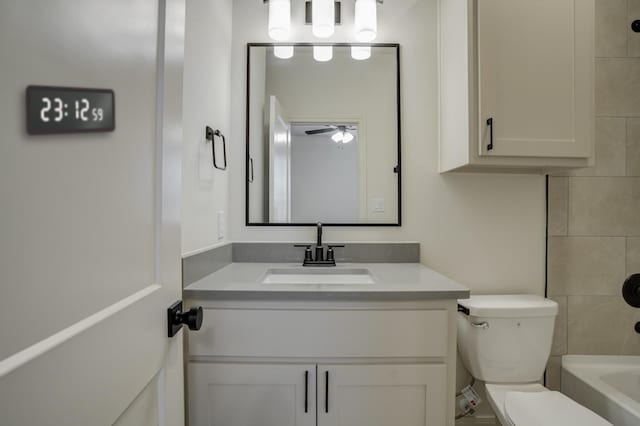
23:12:59
